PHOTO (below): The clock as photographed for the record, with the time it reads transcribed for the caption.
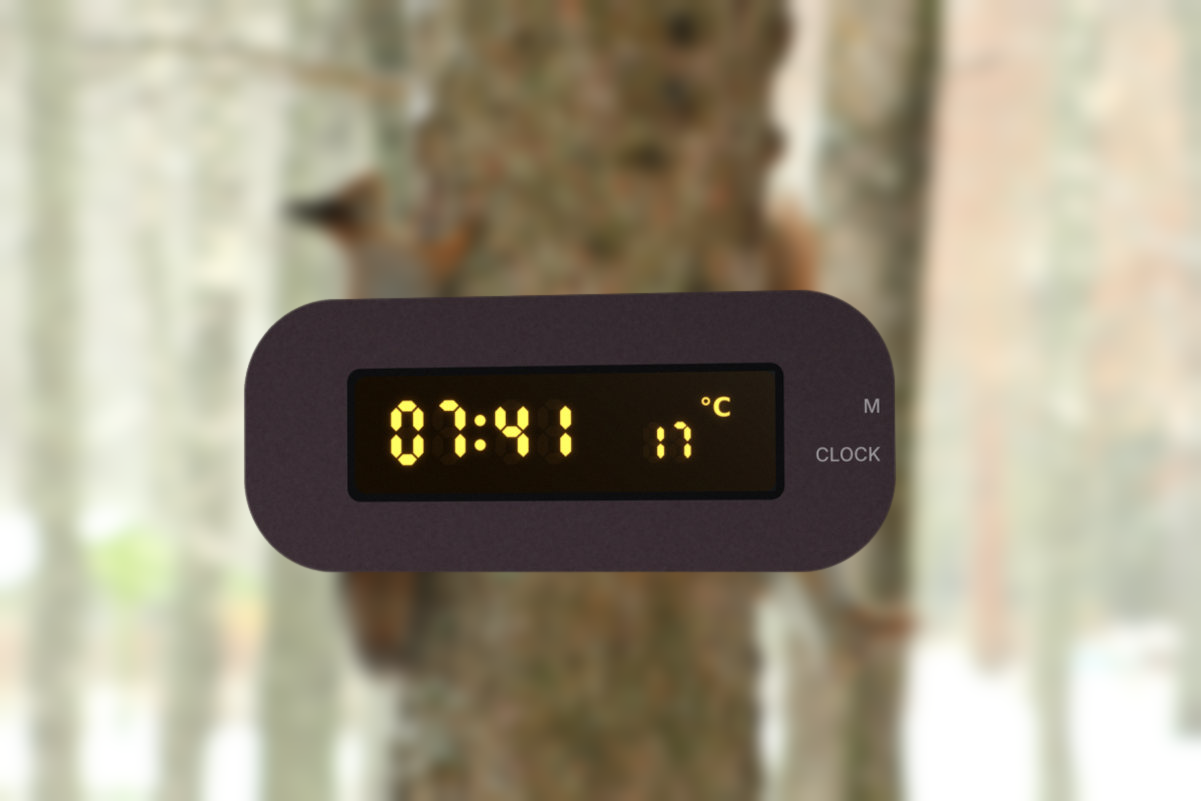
7:41
